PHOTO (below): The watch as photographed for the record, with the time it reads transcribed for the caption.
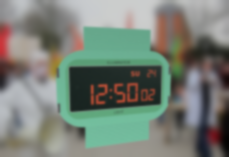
12:50:02
